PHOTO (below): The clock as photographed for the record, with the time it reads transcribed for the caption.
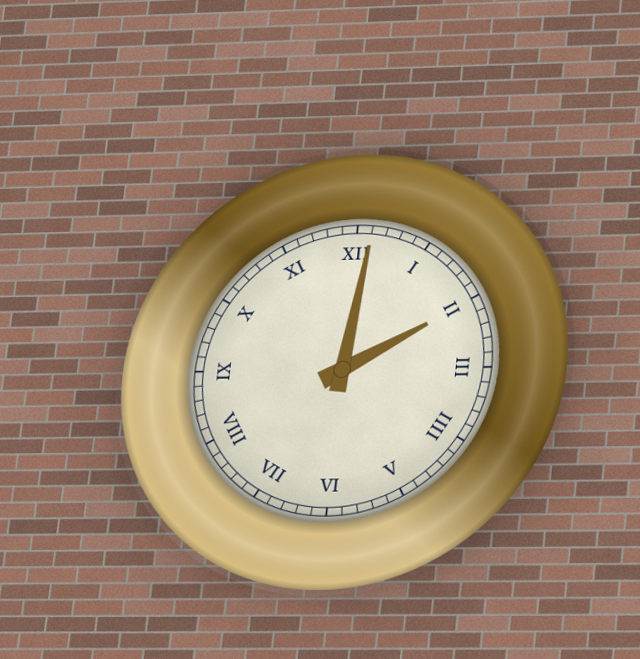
2:01
